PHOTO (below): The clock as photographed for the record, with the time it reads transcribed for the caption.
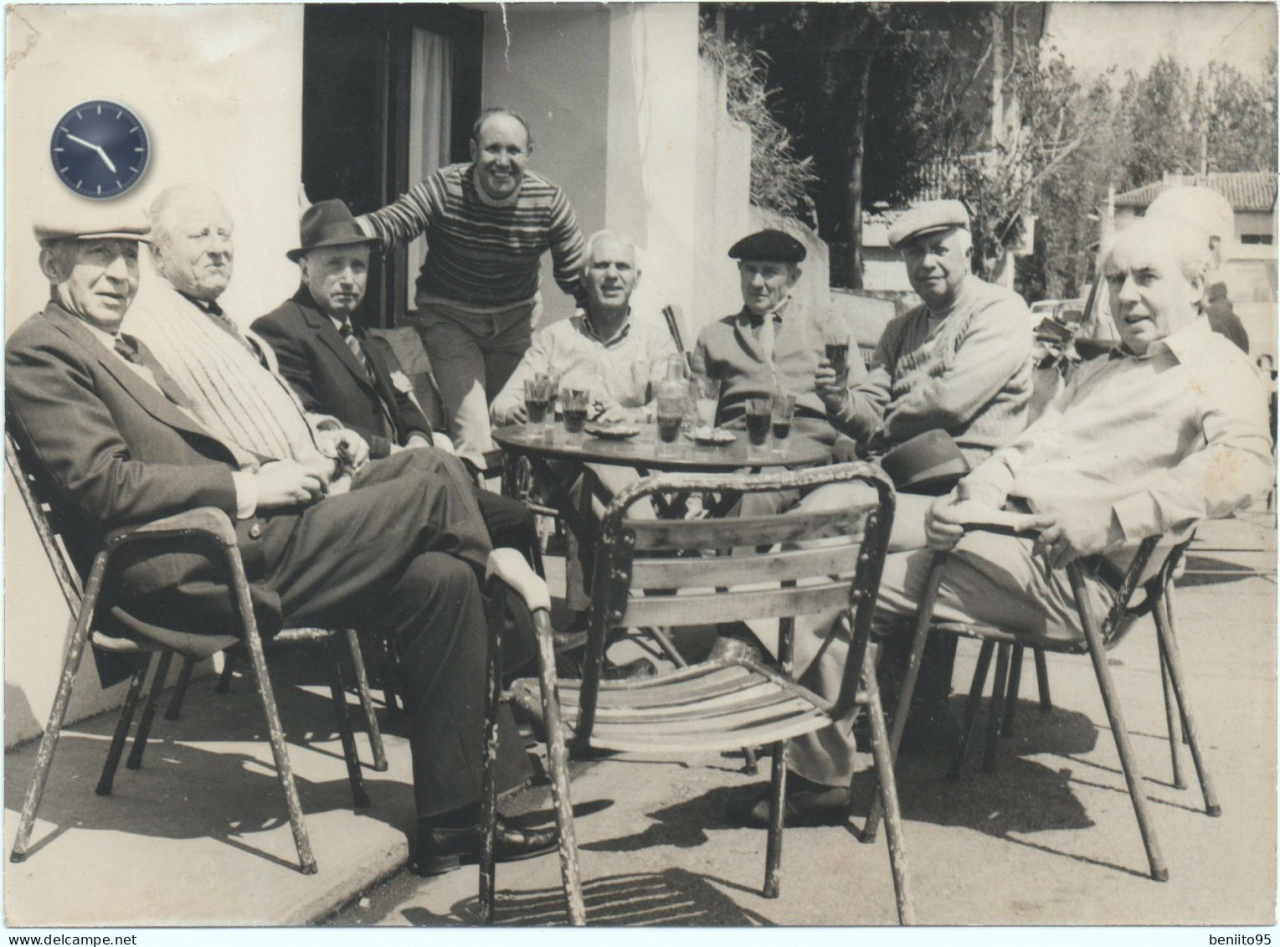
4:49
